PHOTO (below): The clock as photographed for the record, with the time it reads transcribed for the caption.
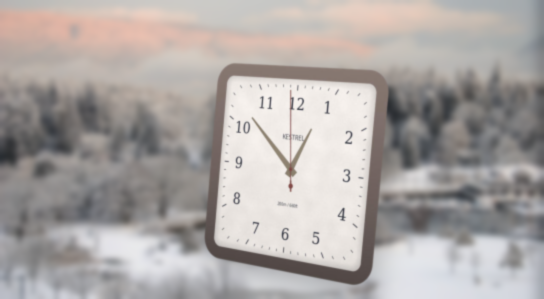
12:51:59
